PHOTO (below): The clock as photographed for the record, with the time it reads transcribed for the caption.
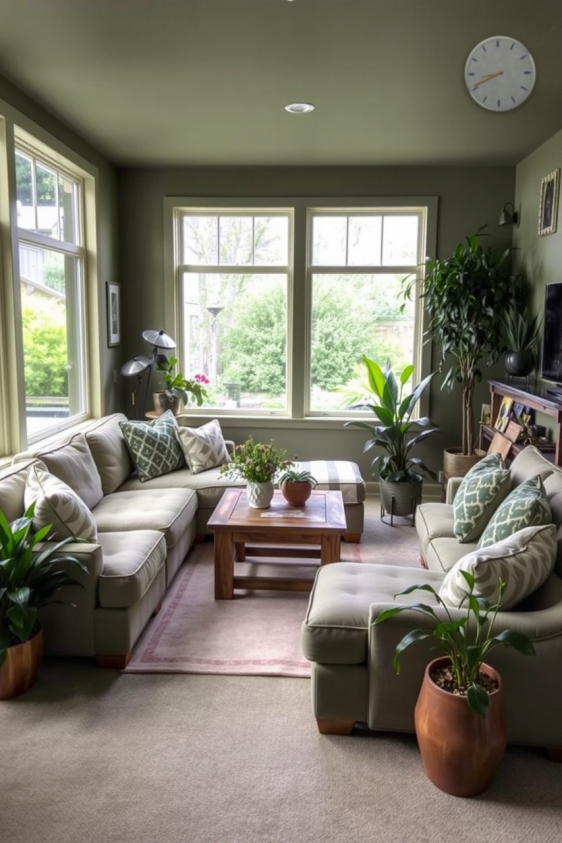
8:41
